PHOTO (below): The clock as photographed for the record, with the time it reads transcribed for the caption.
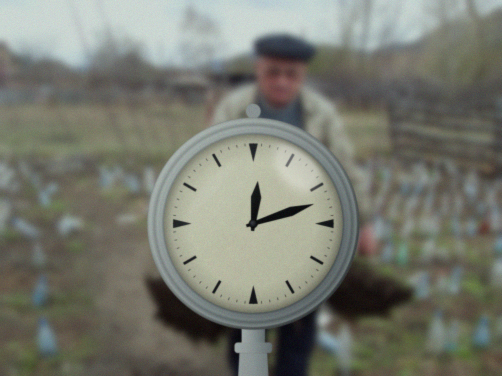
12:12
